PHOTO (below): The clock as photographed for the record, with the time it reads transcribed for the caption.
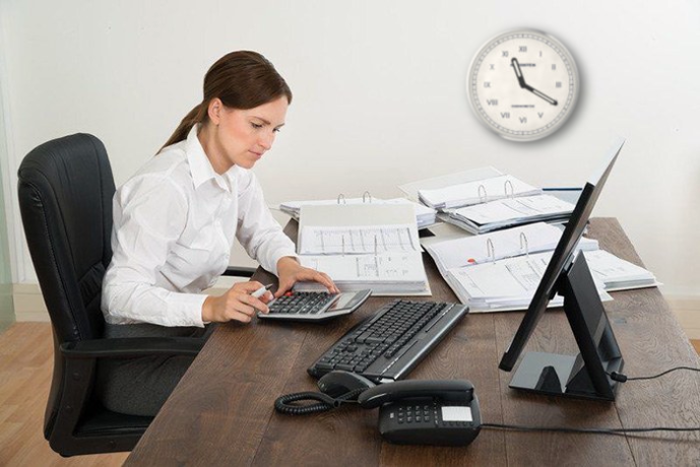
11:20
